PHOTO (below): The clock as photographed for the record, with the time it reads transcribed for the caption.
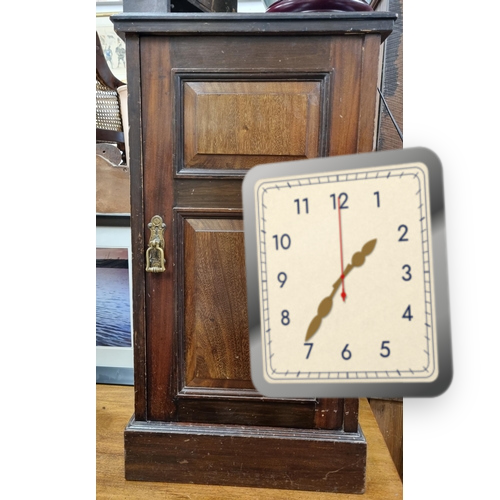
1:36:00
